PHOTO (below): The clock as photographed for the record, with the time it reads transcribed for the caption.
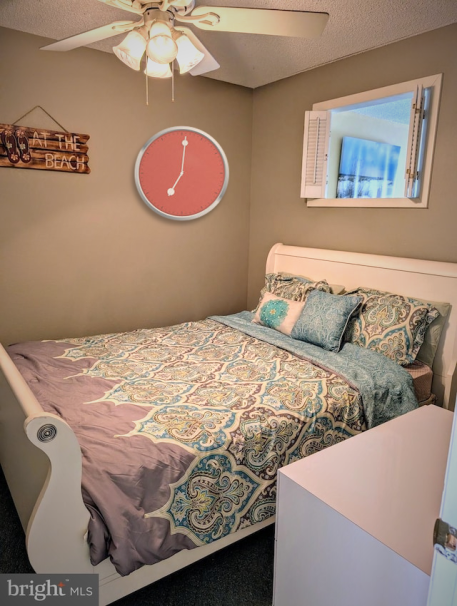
7:01
